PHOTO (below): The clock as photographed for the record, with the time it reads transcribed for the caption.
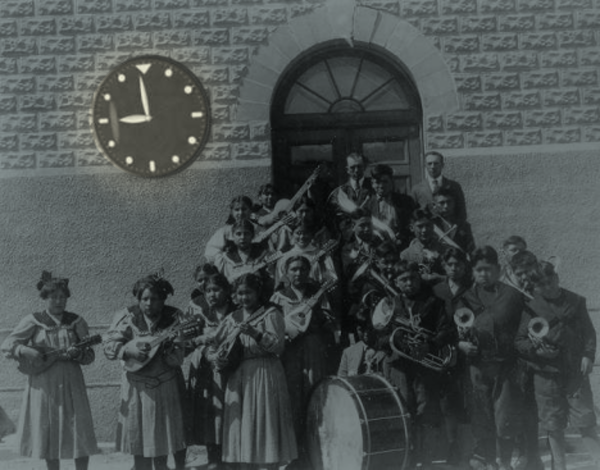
8:59
